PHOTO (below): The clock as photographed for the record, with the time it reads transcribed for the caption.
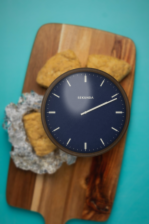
2:11
